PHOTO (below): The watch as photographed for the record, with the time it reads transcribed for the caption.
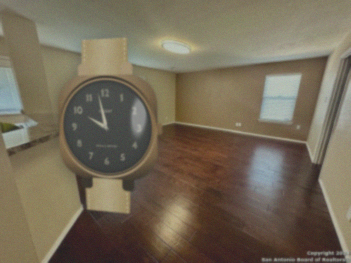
9:58
